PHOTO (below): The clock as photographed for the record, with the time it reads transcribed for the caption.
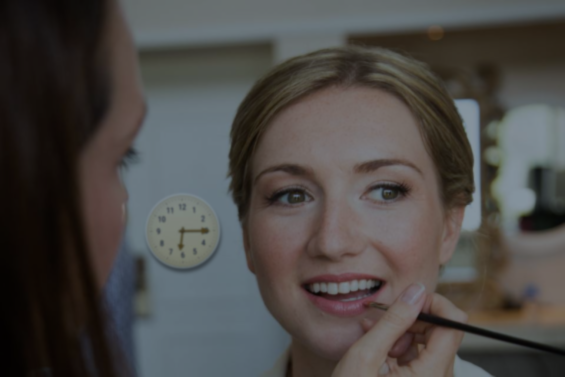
6:15
